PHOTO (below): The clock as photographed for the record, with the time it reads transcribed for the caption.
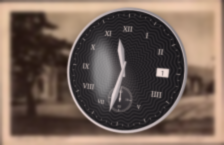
11:32
